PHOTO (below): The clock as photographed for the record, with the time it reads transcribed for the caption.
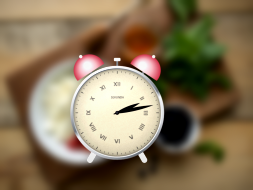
2:13
